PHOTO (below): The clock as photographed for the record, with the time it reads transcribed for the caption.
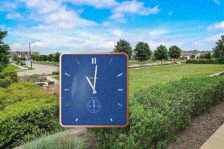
11:01
